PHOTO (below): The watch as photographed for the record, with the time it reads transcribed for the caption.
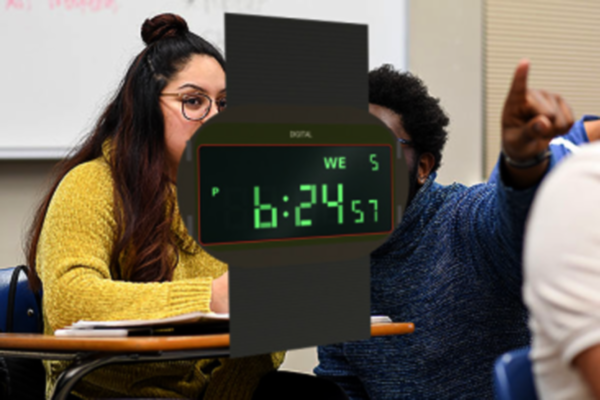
6:24:57
